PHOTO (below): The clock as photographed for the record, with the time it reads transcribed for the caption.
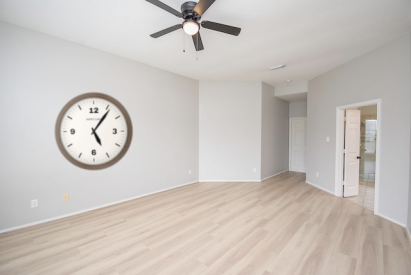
5:06
